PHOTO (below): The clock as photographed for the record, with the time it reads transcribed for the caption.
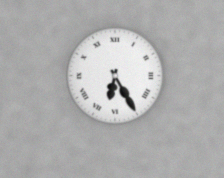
6:25
